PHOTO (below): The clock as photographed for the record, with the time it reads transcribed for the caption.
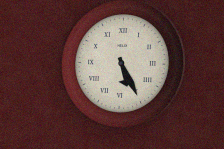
5:25
